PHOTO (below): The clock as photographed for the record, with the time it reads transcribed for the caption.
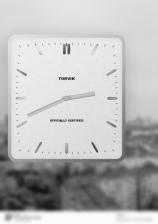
2:41
